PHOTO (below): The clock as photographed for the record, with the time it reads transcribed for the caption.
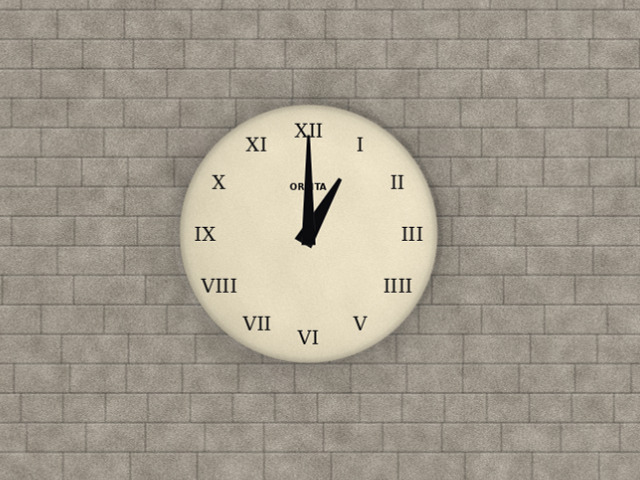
1:00
